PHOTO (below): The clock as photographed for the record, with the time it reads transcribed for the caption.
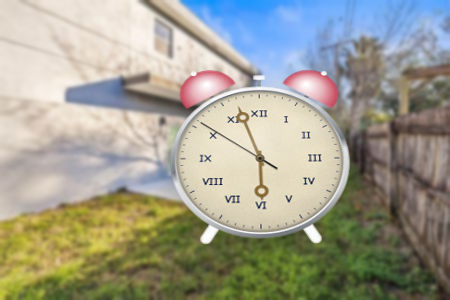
5:56:51
